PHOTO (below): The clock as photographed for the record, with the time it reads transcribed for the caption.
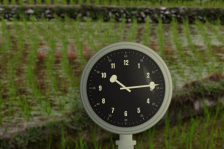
10:14
